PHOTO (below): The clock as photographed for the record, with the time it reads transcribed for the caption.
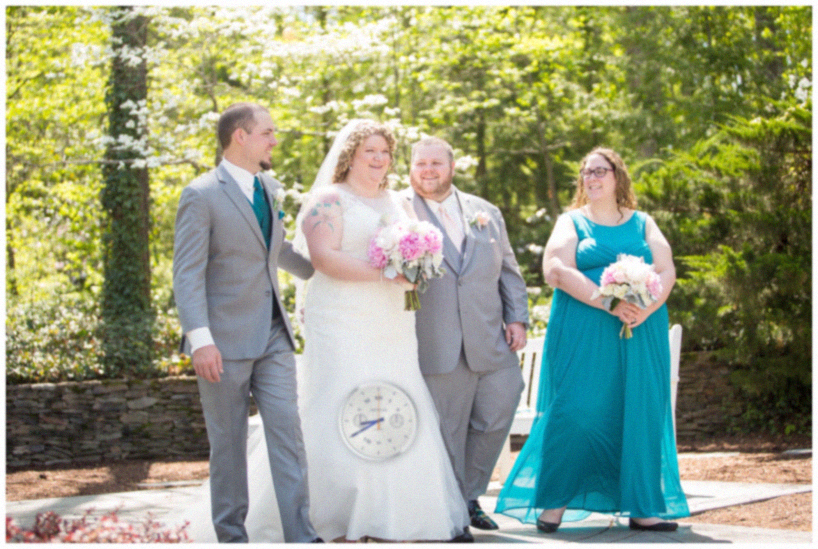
8:40
